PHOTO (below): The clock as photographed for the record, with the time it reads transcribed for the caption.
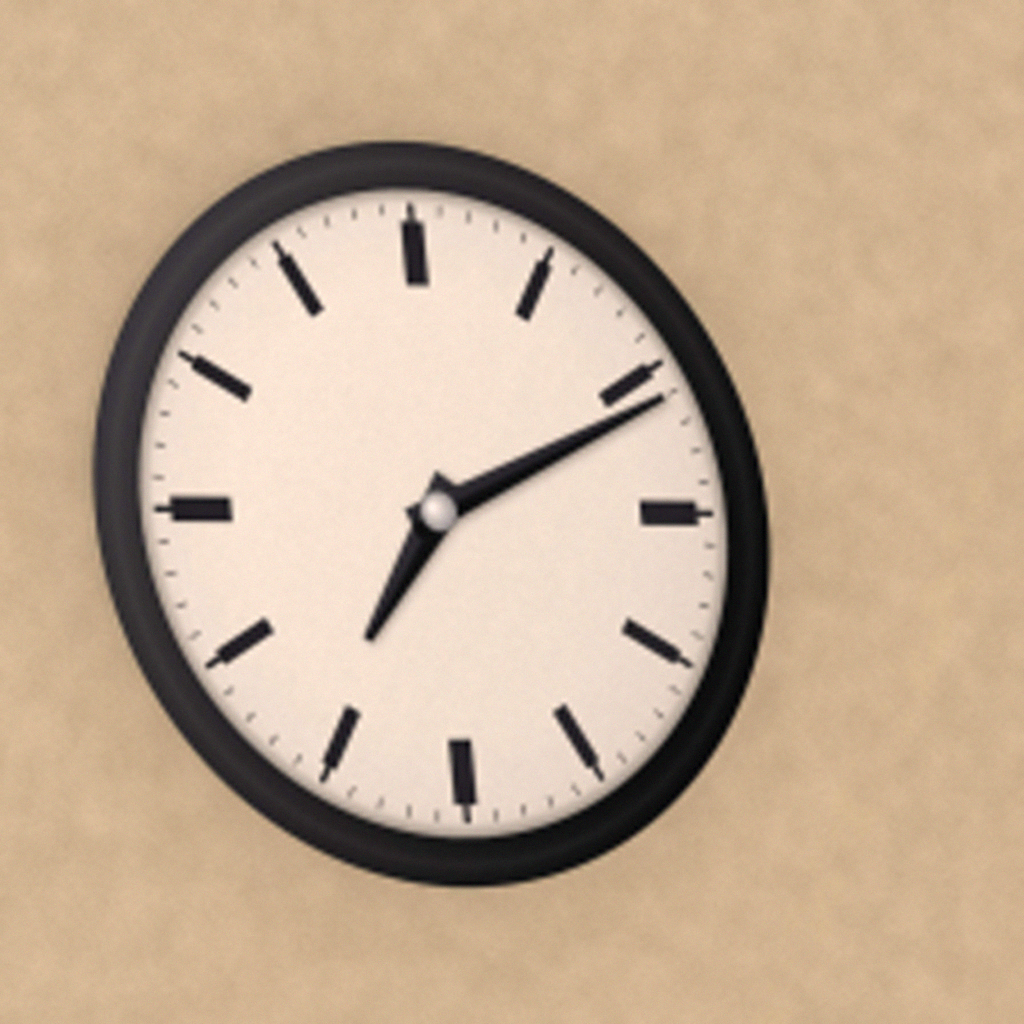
7:11
